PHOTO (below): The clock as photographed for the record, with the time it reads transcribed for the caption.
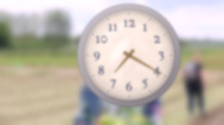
7:20
